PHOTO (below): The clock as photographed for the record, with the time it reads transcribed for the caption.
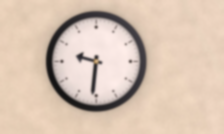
9:31
